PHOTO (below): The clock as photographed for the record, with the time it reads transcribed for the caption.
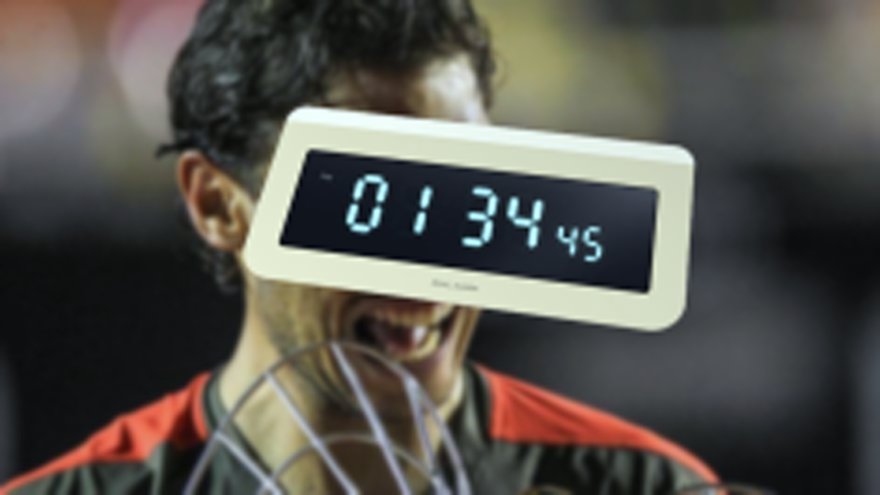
1:34:45
